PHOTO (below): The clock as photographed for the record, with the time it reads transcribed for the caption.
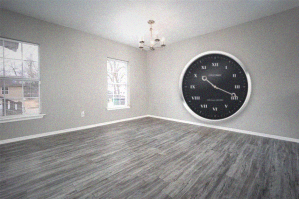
10:19
